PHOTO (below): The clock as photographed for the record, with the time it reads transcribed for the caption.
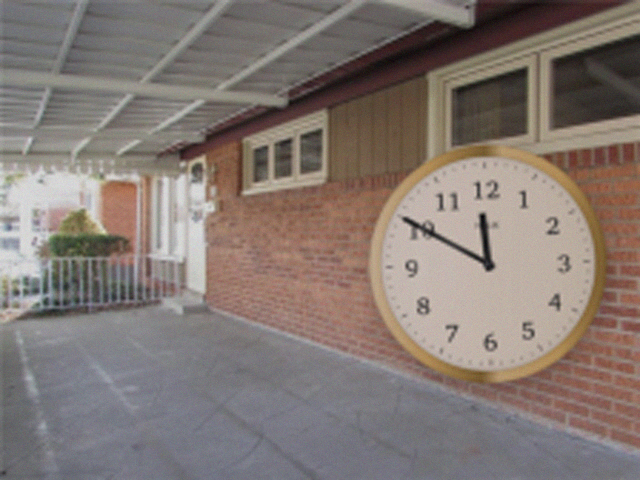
11:50
